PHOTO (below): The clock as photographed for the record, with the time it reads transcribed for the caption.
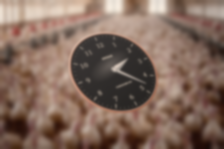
2:23
